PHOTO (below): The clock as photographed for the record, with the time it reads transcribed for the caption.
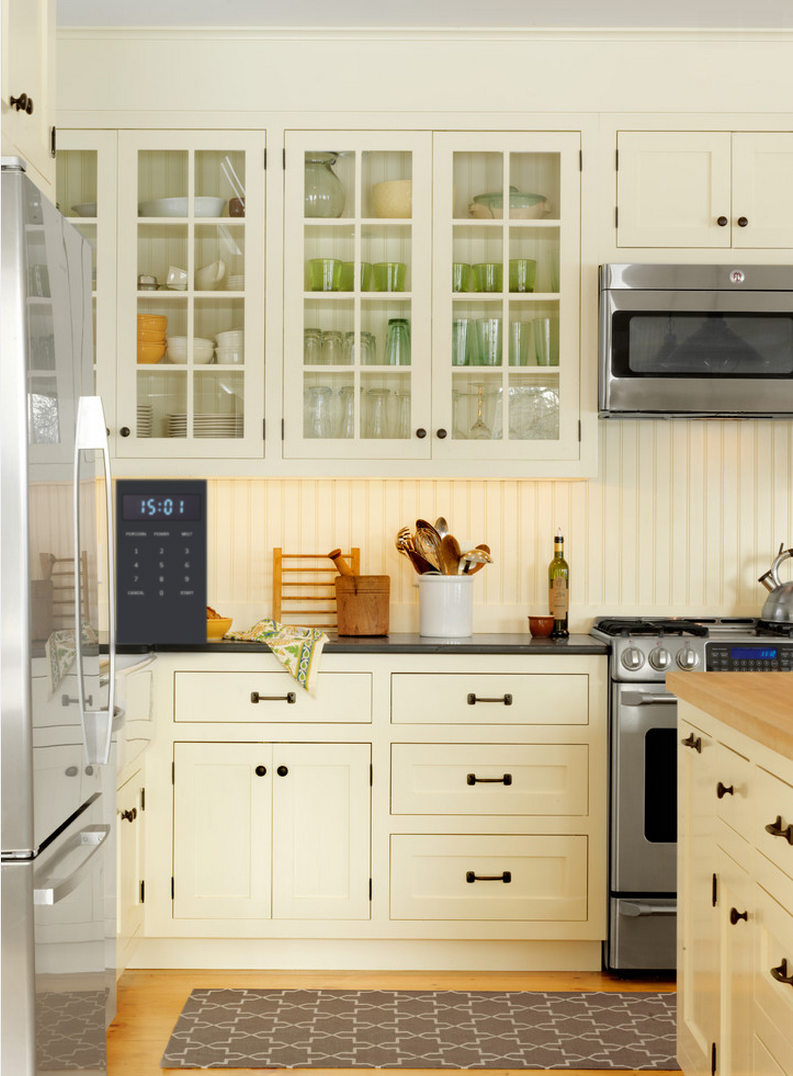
15:01
